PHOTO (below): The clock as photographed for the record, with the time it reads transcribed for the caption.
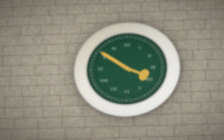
3:51
